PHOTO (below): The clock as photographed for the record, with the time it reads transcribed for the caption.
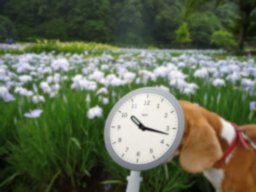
10:17
